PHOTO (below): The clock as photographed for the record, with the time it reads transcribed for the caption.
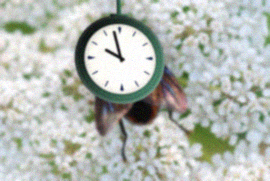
9:58
